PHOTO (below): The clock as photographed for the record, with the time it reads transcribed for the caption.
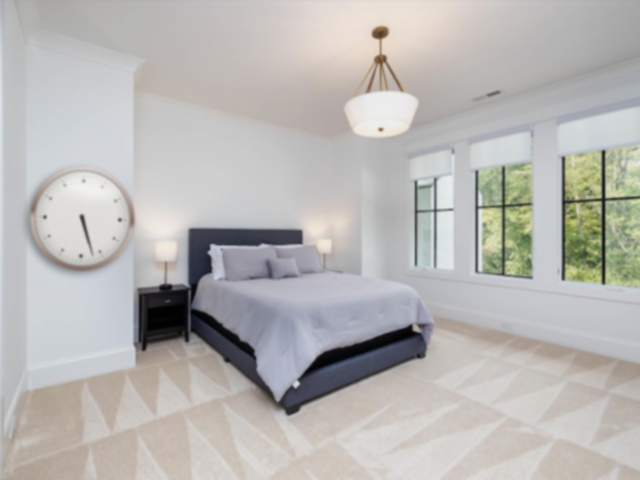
5:27
